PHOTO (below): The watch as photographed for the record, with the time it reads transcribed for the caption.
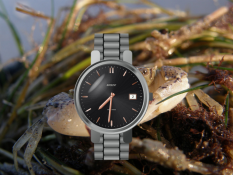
7:31
